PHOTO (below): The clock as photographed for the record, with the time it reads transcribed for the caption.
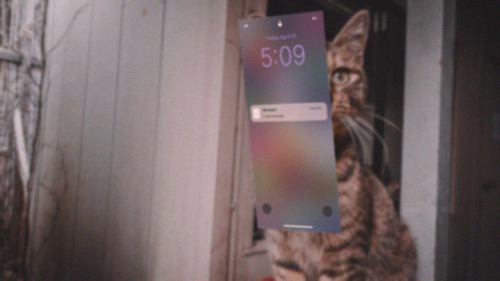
5:09
